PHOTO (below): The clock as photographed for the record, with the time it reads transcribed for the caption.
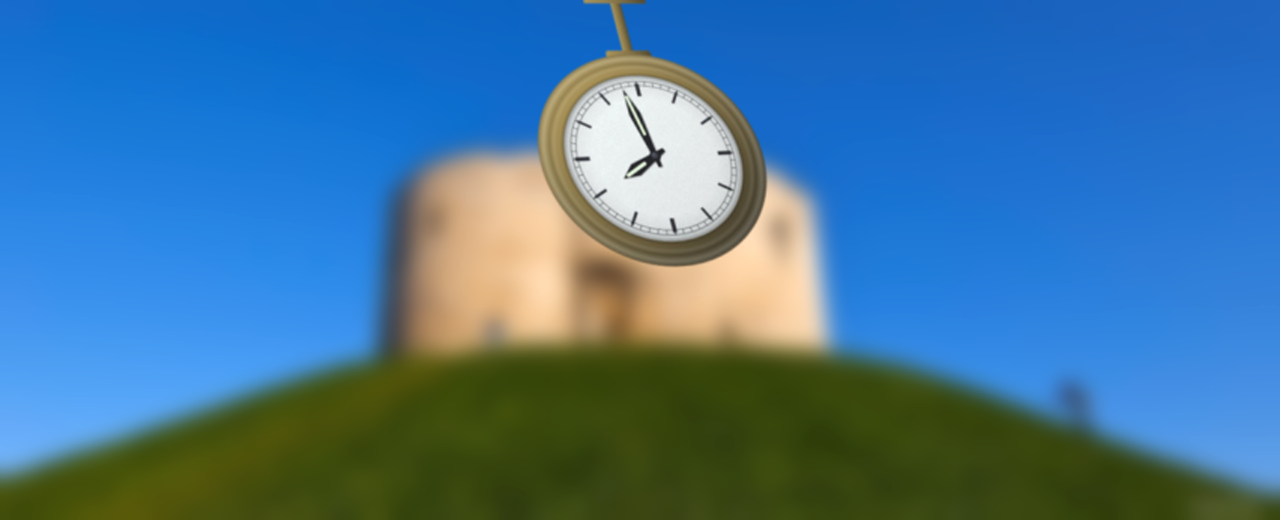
7:58
